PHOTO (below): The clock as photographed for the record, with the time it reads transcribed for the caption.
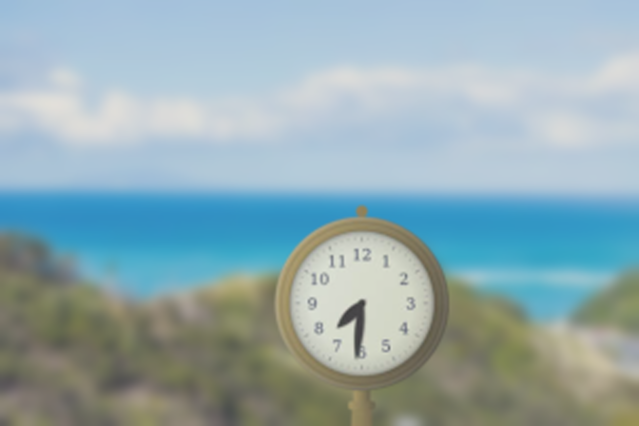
7:31
